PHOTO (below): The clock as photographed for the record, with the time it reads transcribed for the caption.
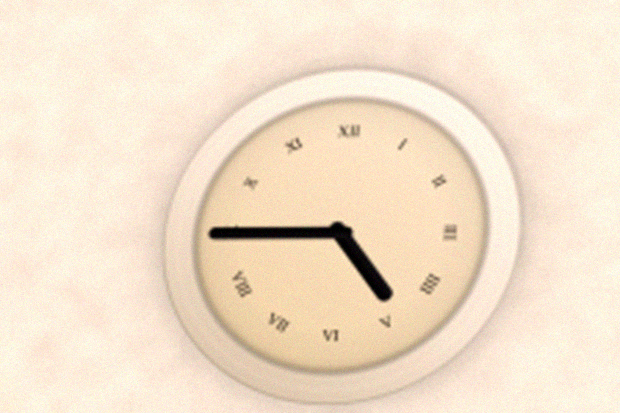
4:45
